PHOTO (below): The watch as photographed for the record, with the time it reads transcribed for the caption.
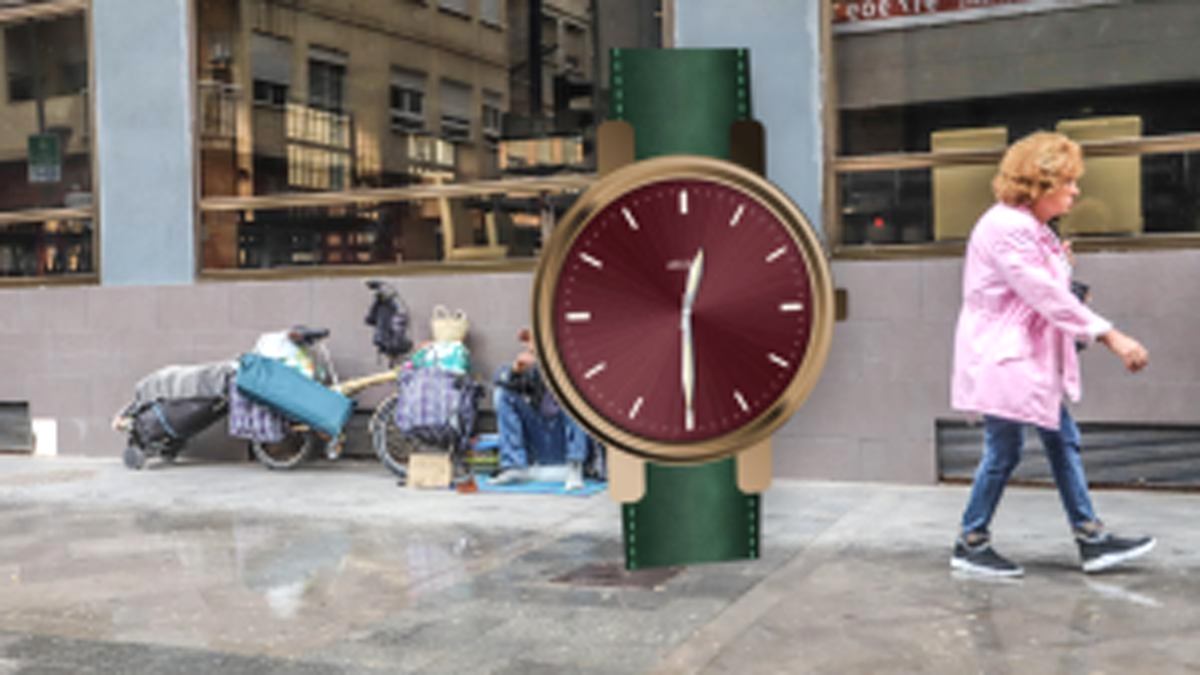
12:30
